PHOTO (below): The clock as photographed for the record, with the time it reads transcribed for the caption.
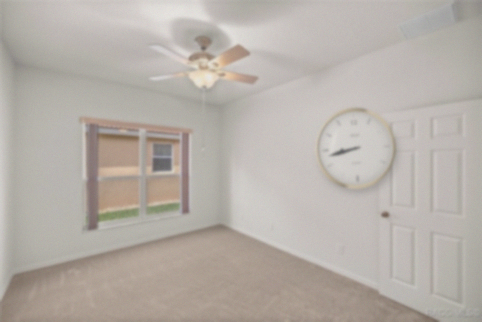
8:43
